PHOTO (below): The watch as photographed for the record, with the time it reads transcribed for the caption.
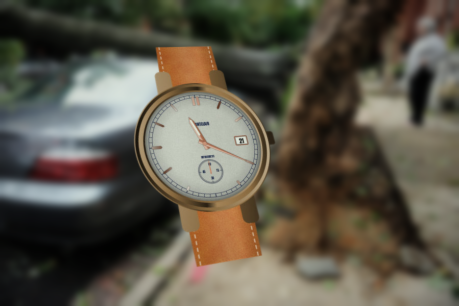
11:20
